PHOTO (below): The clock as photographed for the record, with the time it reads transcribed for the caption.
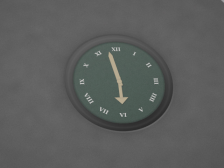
5:58
